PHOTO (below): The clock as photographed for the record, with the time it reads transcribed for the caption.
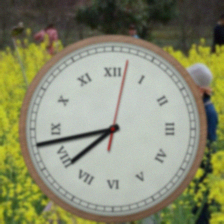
7:43:02
